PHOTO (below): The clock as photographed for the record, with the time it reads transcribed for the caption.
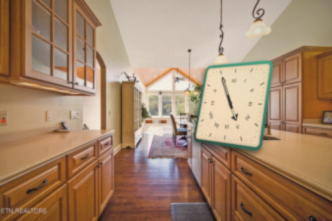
4:55
